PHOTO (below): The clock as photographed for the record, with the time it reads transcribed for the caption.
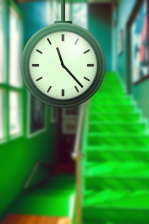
11:23
